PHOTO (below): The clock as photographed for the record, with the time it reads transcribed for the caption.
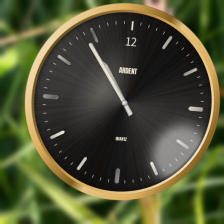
10:54
